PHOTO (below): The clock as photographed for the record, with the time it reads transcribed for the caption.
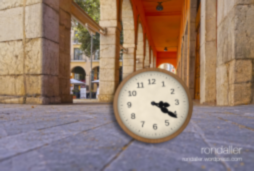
3:21
